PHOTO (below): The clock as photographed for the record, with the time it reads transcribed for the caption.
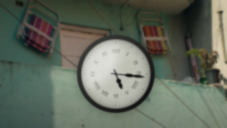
5:16
